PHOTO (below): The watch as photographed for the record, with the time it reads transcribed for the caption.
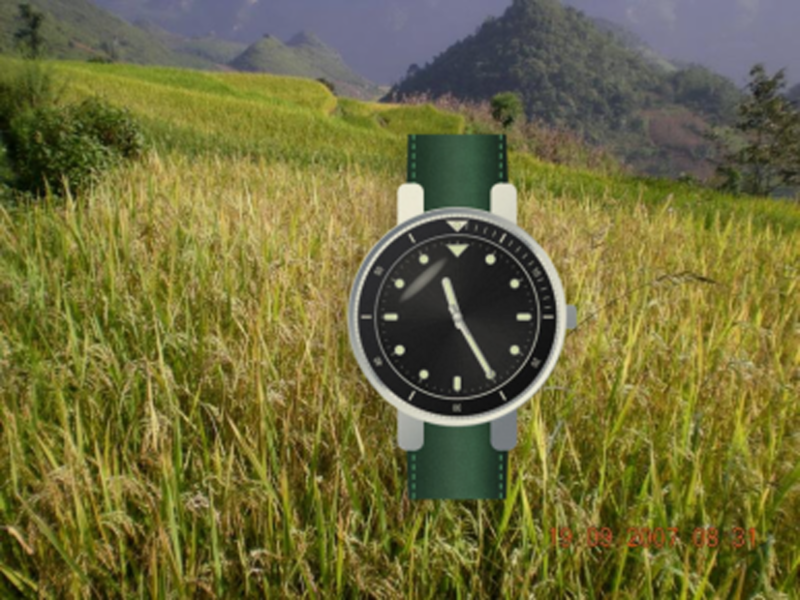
11:25
